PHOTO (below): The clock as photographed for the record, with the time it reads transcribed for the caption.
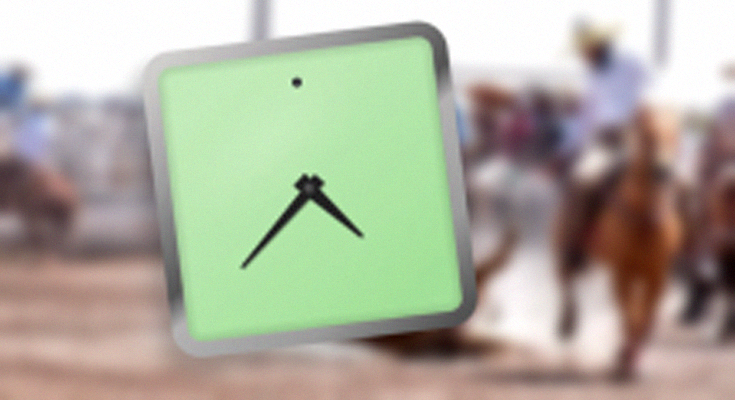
4:38
